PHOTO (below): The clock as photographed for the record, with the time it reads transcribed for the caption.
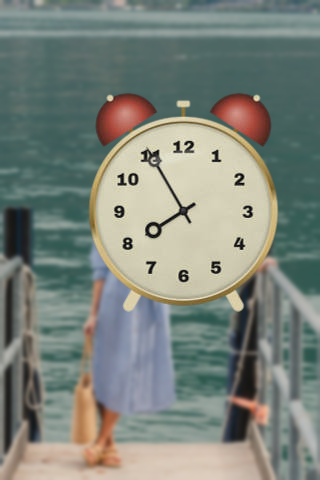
7:55
